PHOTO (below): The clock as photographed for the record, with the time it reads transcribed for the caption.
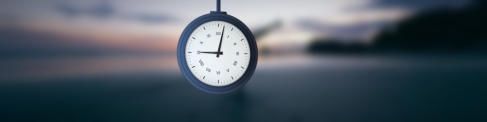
9:02
